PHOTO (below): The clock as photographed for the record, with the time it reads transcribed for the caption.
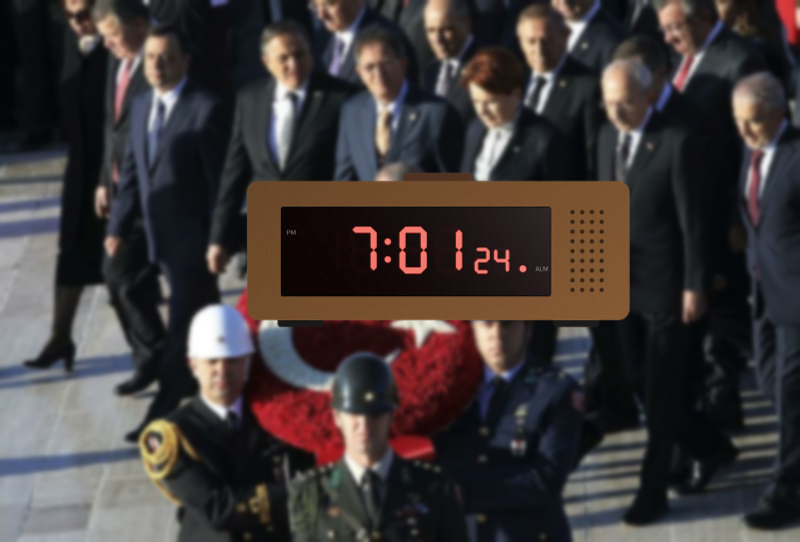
7:01:24
